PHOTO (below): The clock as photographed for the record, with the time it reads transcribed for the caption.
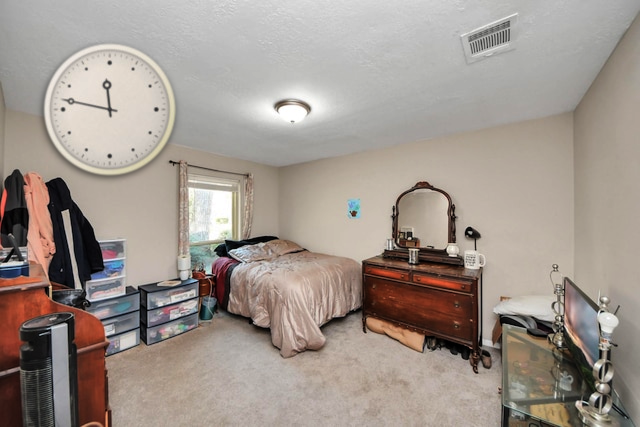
11:47
